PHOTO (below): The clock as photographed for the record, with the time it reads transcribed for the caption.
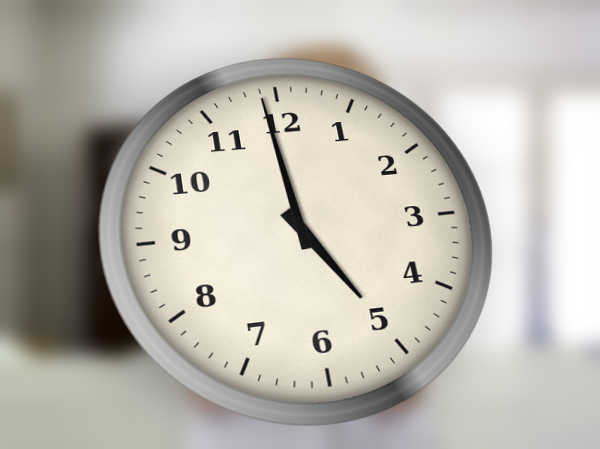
4:59
